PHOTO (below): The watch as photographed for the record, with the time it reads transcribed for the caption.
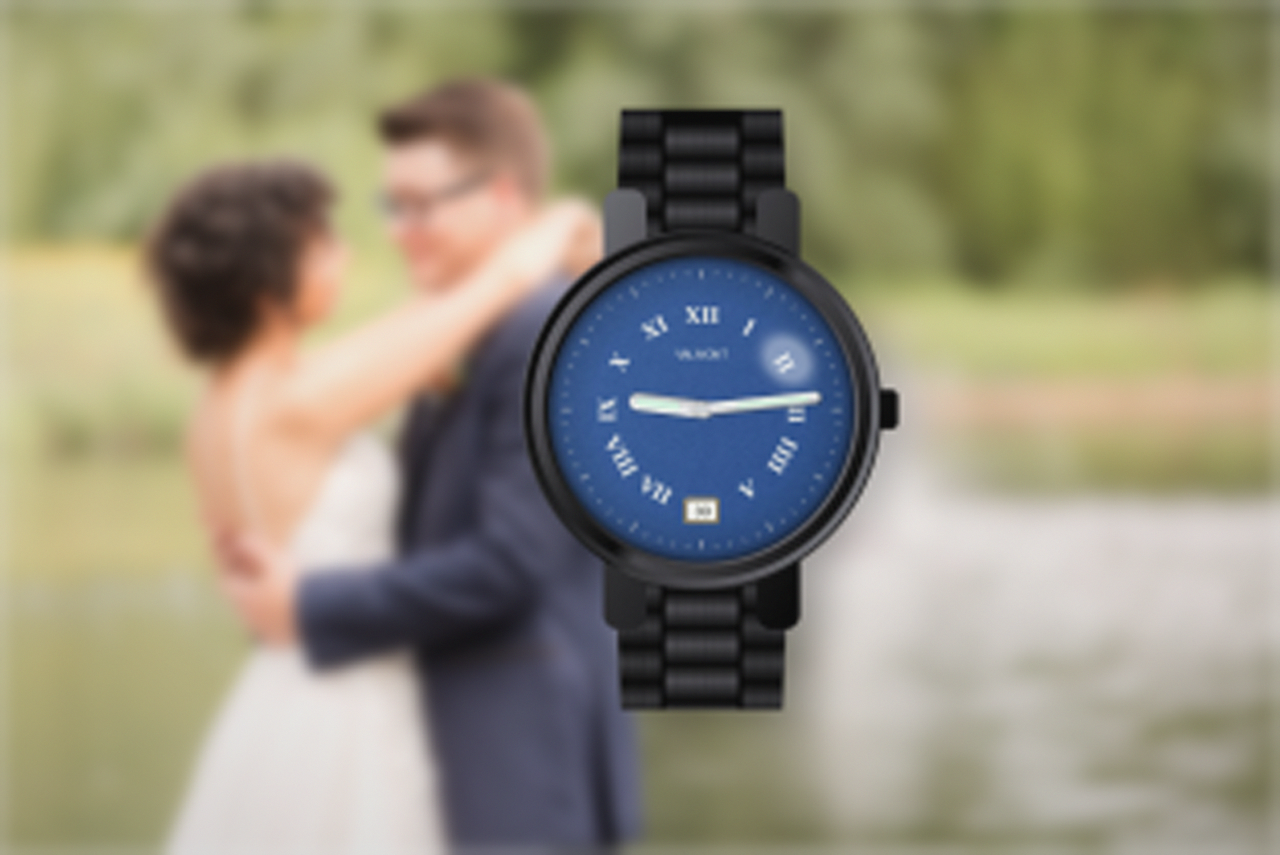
9:14
